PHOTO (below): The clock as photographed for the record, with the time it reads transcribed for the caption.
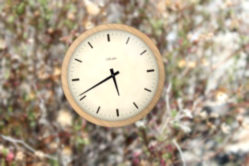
5:41
